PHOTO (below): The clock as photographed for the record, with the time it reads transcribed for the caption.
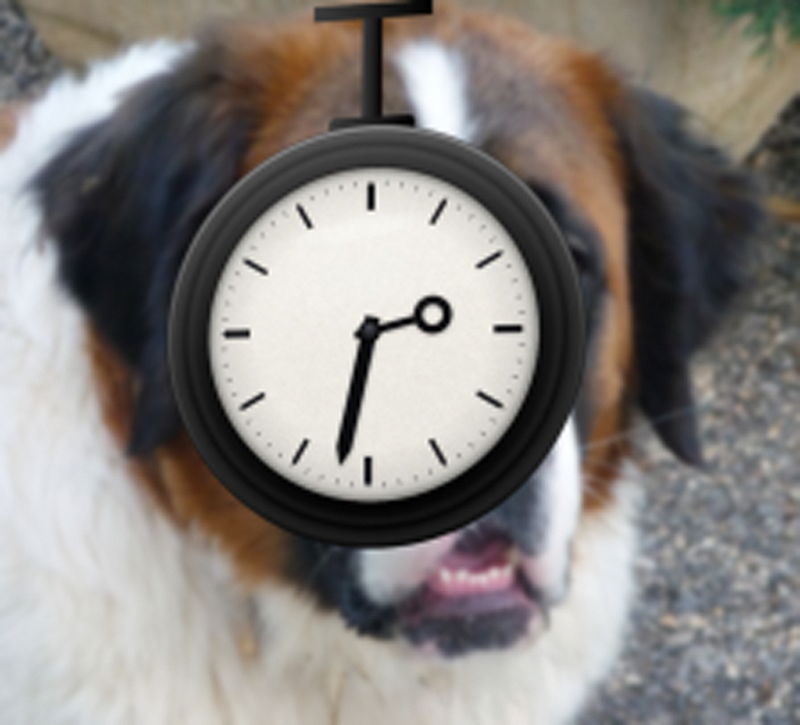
2:32
